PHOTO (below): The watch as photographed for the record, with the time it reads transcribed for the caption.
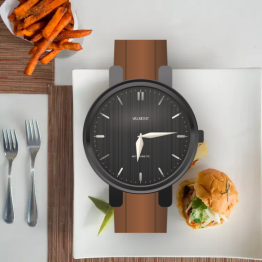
6:14
